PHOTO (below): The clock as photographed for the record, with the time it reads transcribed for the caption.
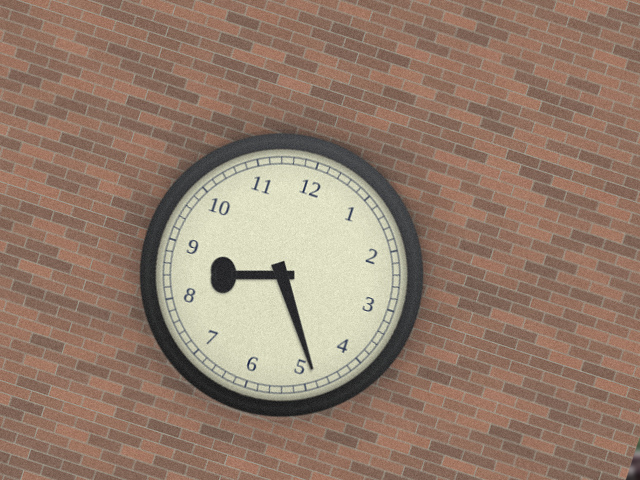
8:24
